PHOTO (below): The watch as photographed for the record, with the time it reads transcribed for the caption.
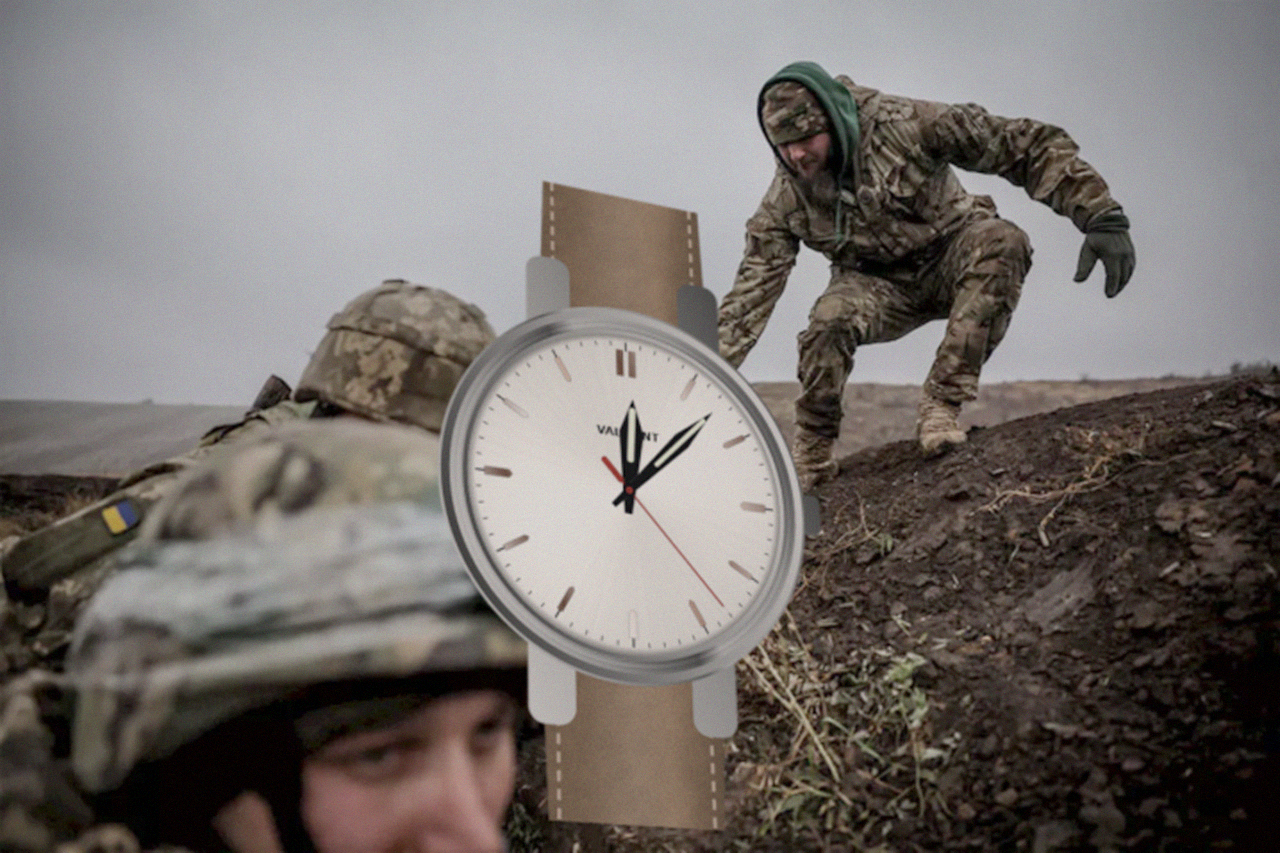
12:07:23
